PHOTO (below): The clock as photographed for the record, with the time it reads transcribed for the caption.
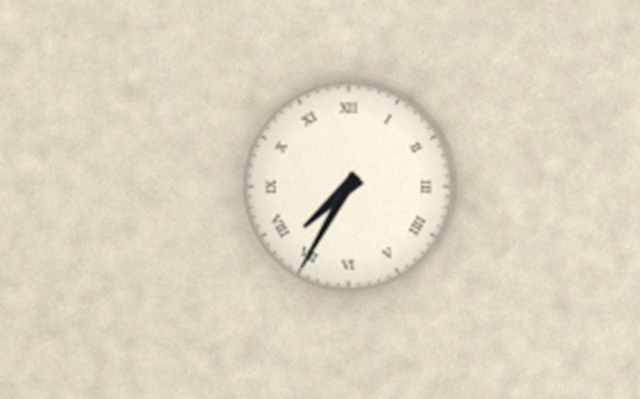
7:35
